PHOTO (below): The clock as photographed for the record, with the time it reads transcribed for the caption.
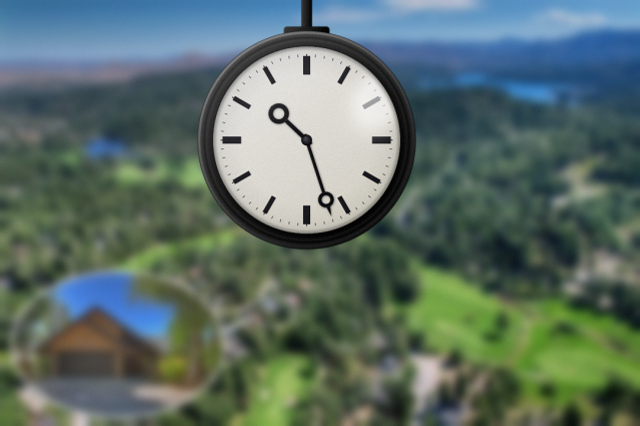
10:27
